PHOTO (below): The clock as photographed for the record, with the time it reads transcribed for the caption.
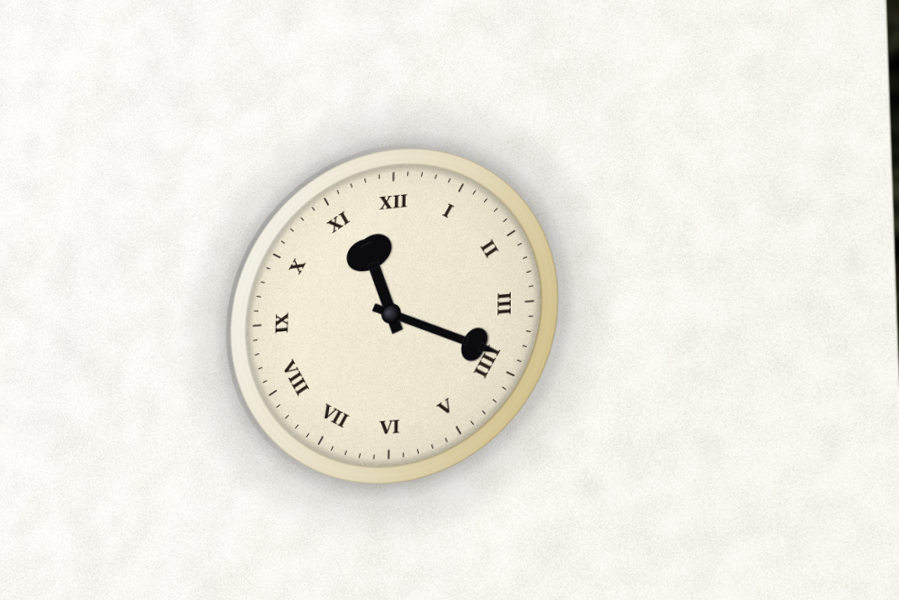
11:19
